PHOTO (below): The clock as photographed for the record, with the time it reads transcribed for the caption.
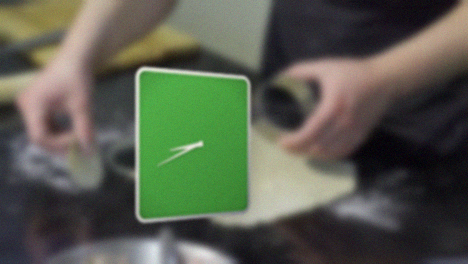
8:41
